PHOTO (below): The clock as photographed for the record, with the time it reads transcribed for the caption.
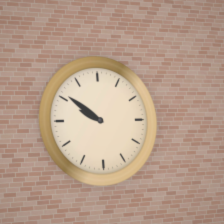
9:51
